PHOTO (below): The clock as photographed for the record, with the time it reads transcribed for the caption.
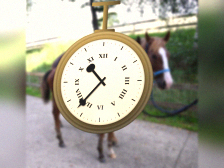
10:37
